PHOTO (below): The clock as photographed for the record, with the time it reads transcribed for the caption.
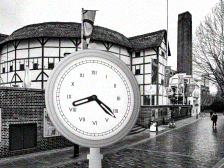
8:22
